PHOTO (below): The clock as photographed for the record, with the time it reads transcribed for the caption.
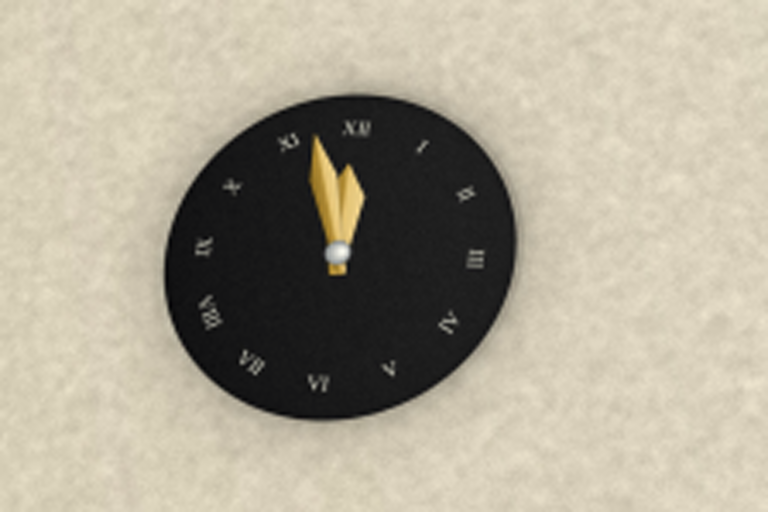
11:57
